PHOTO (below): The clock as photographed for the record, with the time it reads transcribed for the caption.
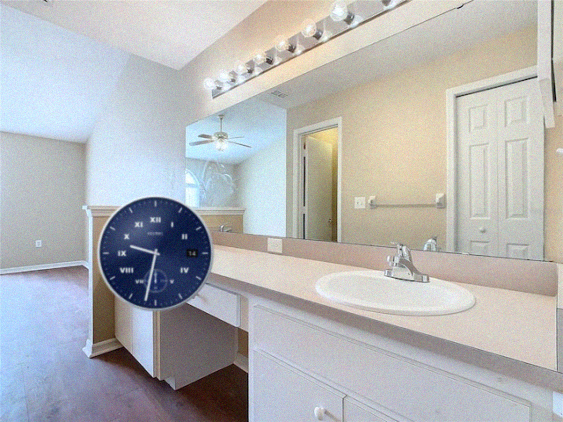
9:32
